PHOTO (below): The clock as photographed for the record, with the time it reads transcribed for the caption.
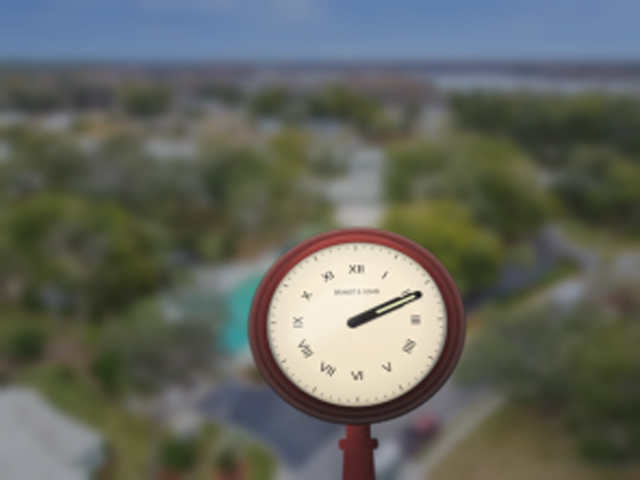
2:11
